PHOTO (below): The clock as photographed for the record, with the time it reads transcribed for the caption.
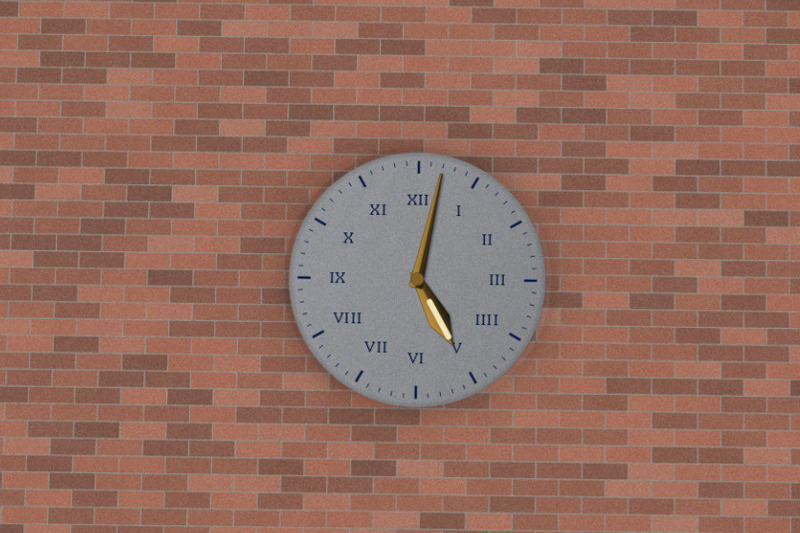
5:02
